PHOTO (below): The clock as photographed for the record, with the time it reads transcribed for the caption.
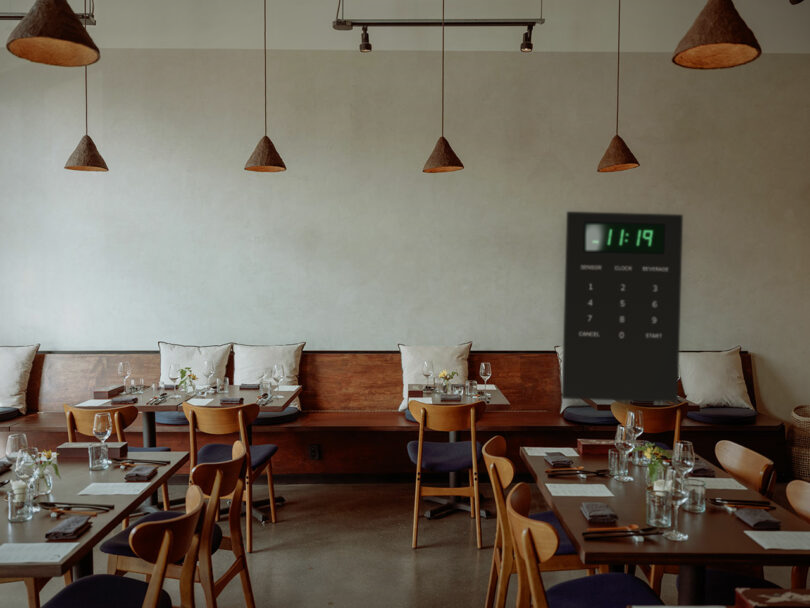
11:19
